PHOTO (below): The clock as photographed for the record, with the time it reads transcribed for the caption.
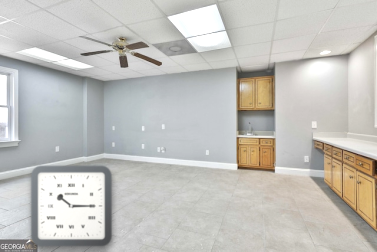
10:15
